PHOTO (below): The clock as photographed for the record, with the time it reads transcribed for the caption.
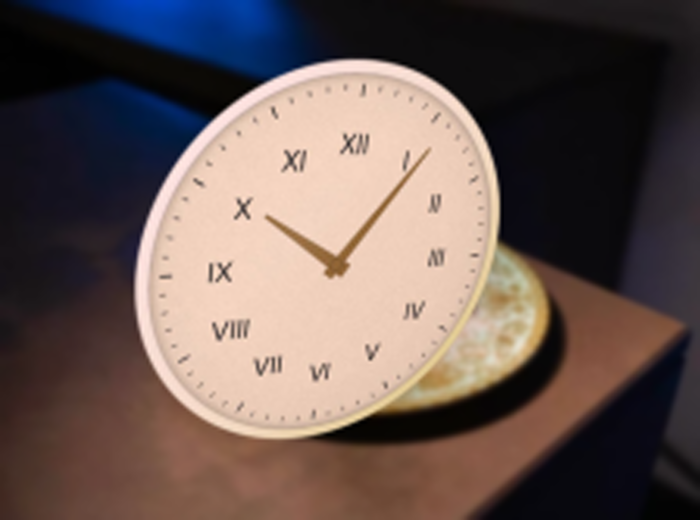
10:06
